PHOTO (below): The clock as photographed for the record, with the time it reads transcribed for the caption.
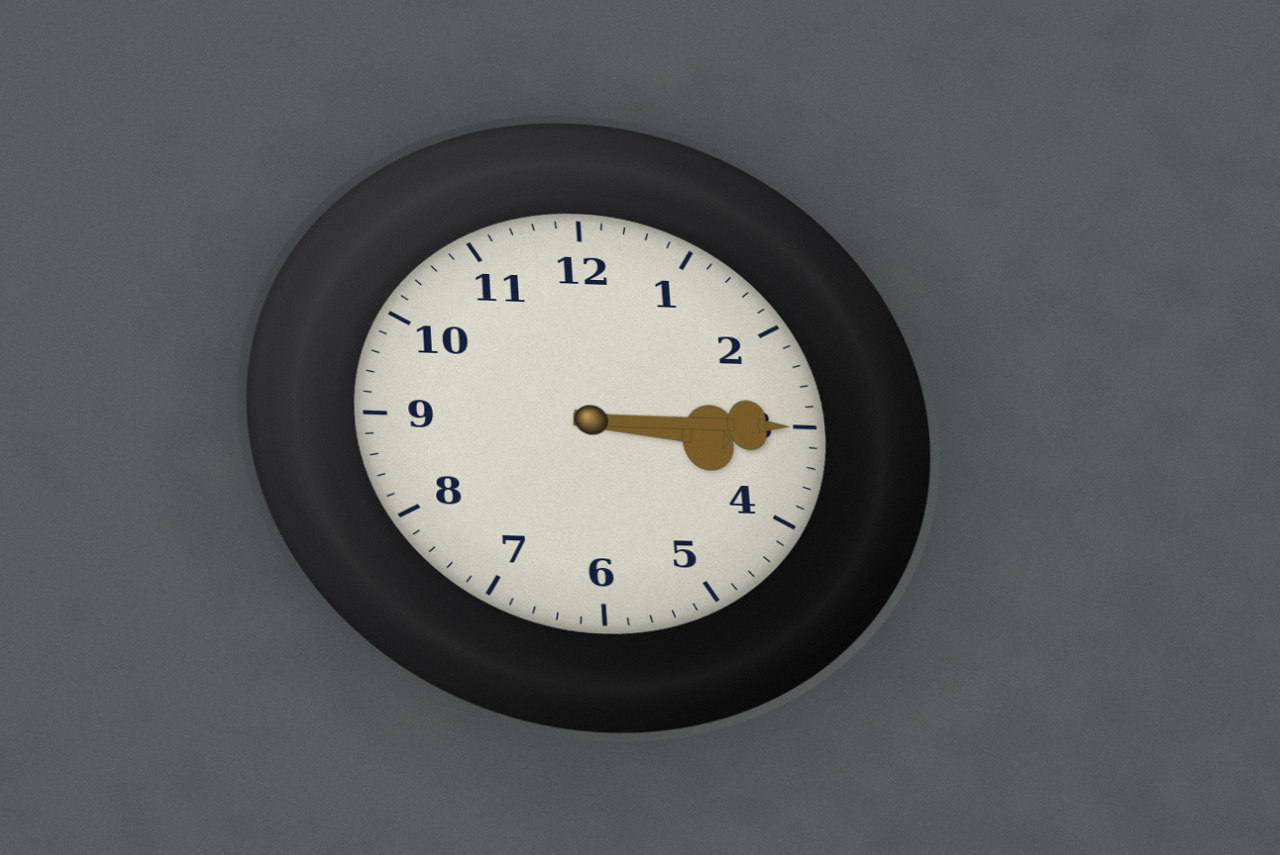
3:15
